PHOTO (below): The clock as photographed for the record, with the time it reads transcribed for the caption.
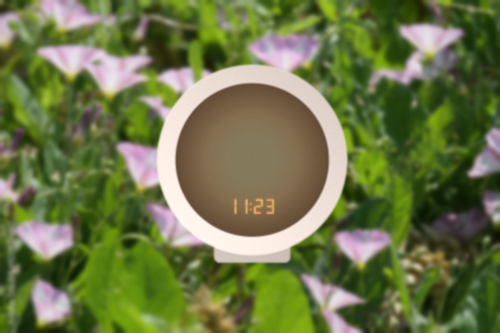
11:23
